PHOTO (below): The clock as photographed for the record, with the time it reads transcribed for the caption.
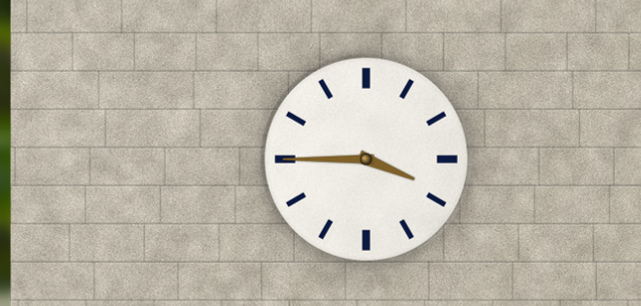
3:45
